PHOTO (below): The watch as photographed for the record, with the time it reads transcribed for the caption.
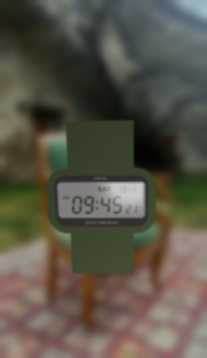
9:45
